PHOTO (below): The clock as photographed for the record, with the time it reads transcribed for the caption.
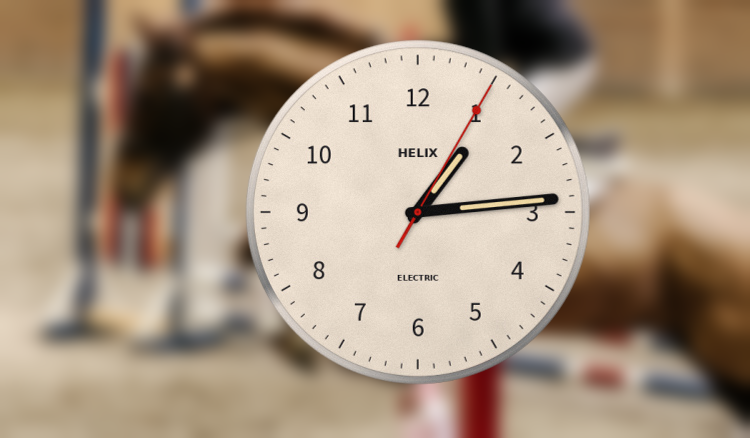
1:14:05
